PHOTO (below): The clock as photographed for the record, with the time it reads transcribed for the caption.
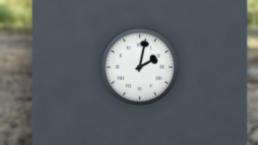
2:02
